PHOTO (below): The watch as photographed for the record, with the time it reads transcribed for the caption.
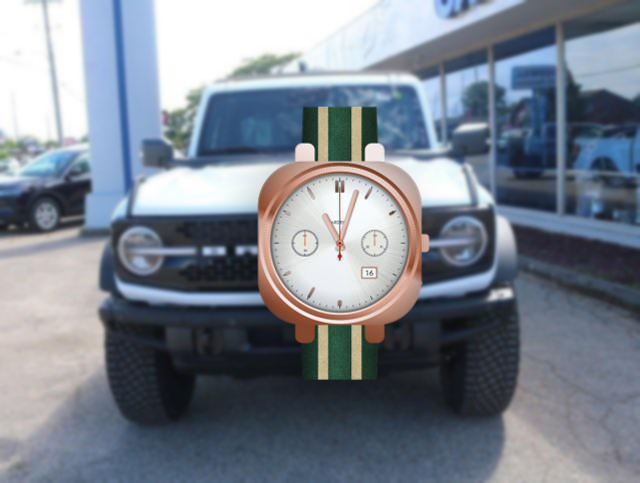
11:03
